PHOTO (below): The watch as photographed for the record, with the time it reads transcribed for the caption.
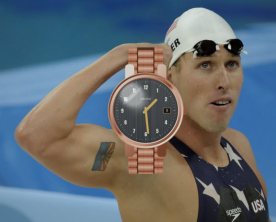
1:29
